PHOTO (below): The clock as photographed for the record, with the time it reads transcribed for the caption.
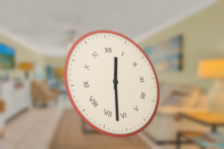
12:32
